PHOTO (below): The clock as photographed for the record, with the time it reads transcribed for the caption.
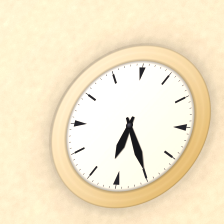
6:25
